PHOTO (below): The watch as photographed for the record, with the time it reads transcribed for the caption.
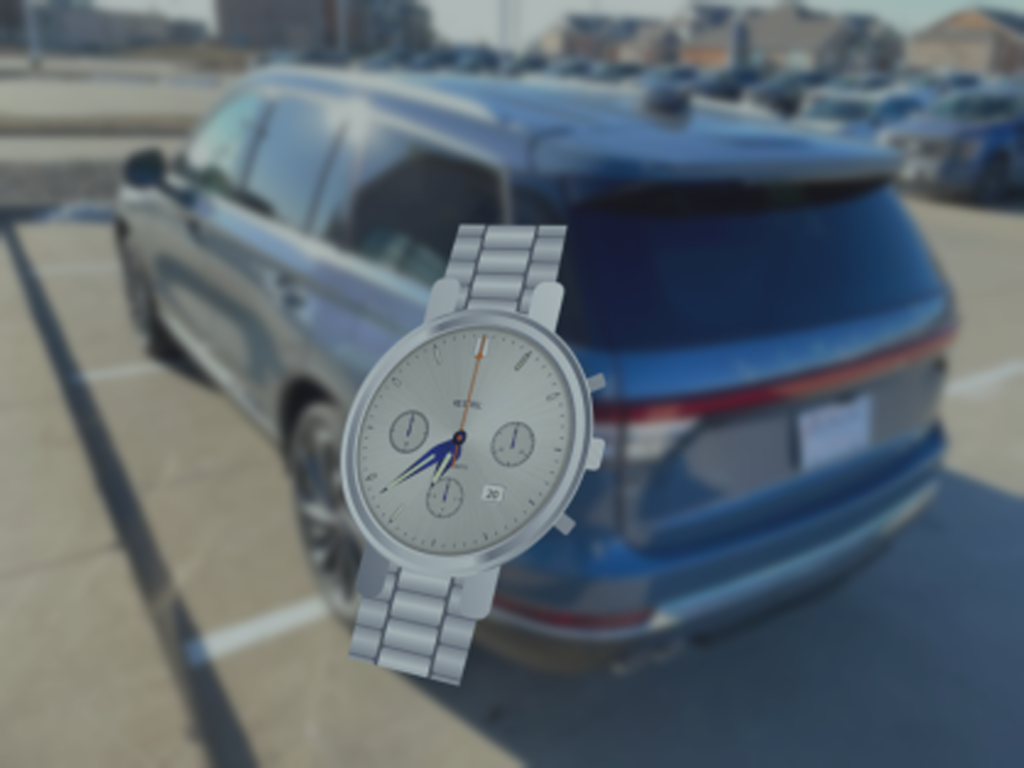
6:38
